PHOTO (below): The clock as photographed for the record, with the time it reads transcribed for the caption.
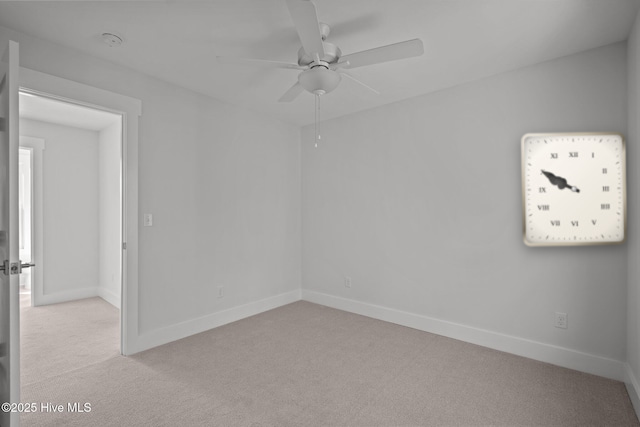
9:50
